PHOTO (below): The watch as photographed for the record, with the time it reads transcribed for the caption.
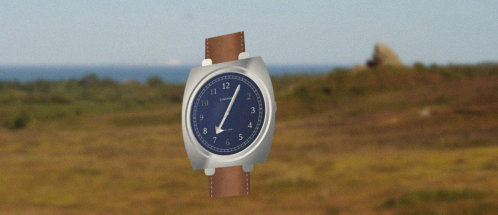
7:05
